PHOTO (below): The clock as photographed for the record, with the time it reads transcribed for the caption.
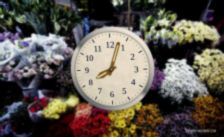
8:03
